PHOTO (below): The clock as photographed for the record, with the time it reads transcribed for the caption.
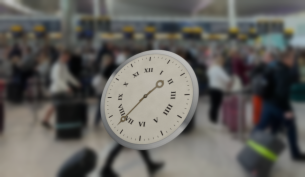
1:37
